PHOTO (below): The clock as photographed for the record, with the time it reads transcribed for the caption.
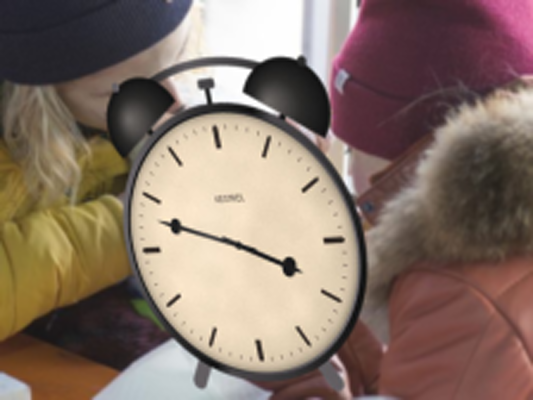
3:48
